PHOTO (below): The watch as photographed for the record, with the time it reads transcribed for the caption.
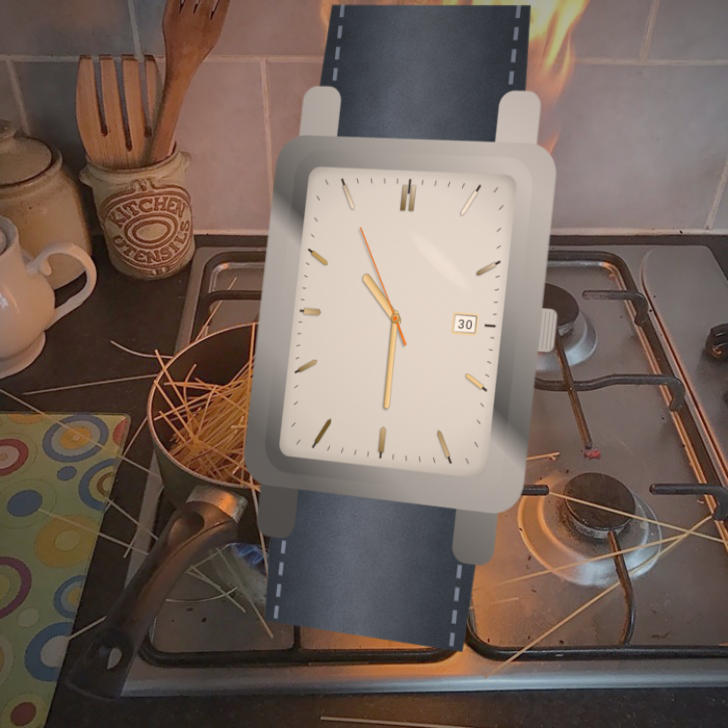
10:29:55
